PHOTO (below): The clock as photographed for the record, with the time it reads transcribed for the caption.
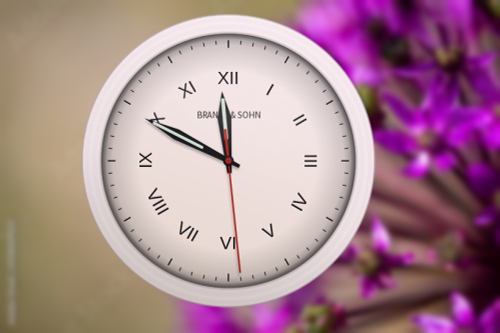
11:49:29
